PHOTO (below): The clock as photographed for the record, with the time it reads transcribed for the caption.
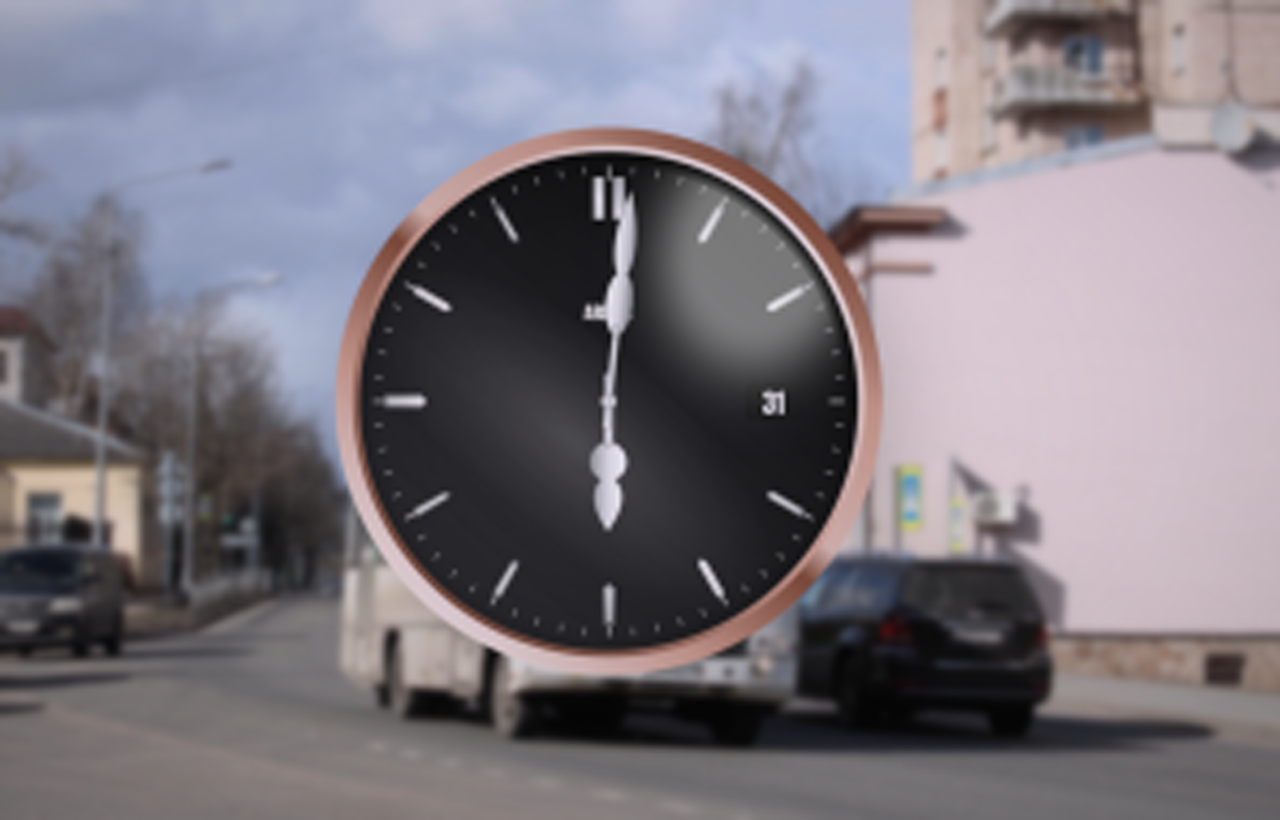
6:01
